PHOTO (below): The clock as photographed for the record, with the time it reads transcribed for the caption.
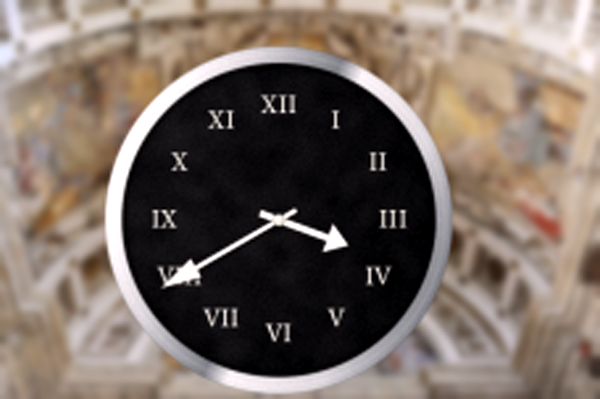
3:40
